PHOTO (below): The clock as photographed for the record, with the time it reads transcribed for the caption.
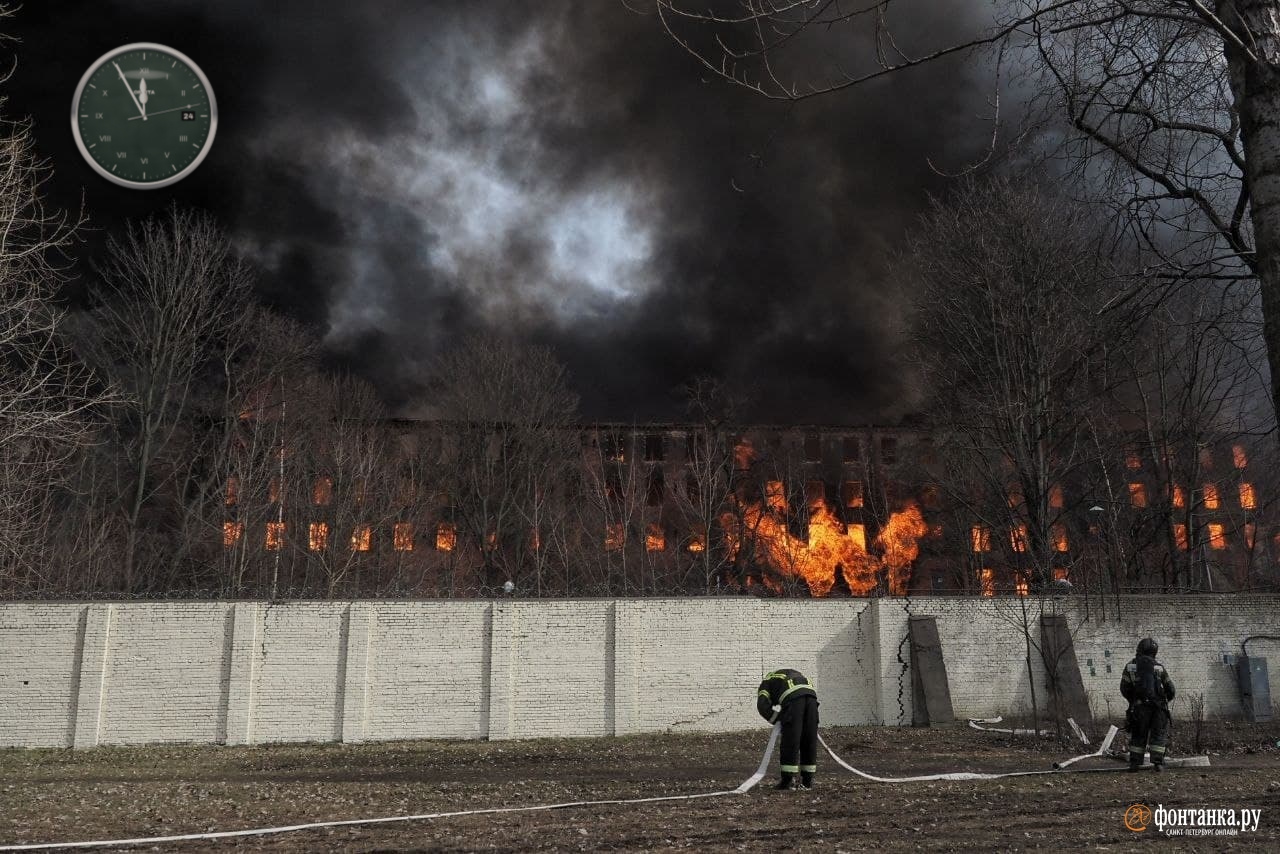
11:55:13
